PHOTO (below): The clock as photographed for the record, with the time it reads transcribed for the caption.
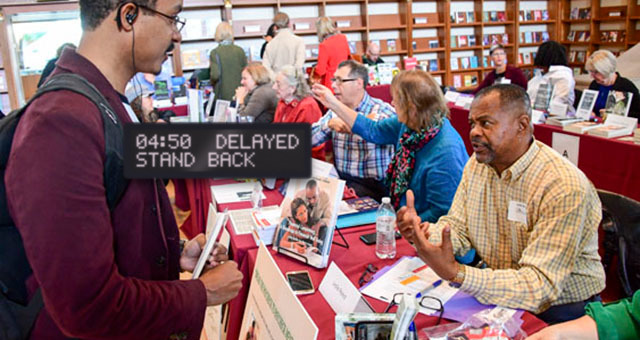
4:50
